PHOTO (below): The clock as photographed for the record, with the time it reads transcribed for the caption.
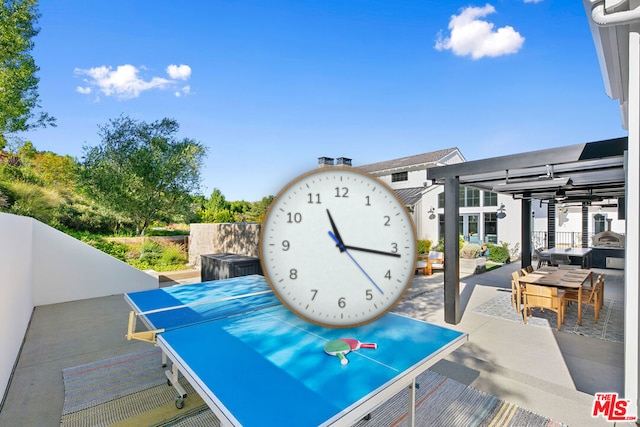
11:16:23
